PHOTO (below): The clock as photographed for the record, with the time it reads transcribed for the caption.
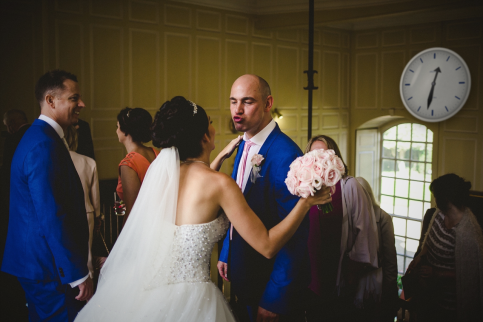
12:32
